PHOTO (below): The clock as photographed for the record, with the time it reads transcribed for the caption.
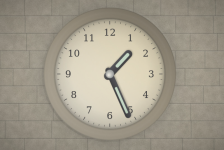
1:26
